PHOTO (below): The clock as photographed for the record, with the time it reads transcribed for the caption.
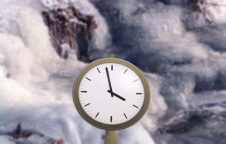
3:58
